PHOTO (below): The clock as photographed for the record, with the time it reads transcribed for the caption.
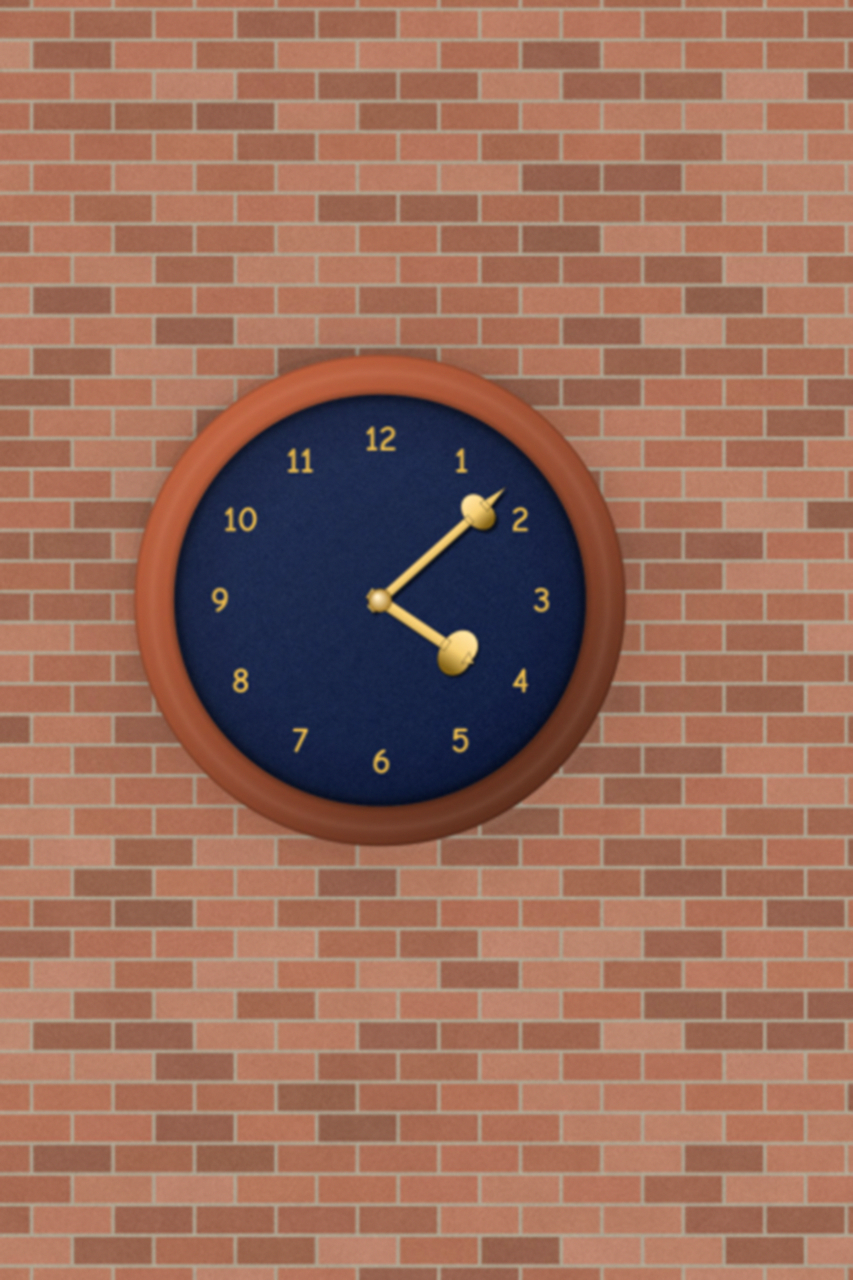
4:08
